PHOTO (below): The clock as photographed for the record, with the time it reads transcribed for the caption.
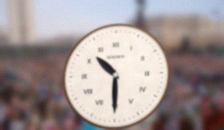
10:30
